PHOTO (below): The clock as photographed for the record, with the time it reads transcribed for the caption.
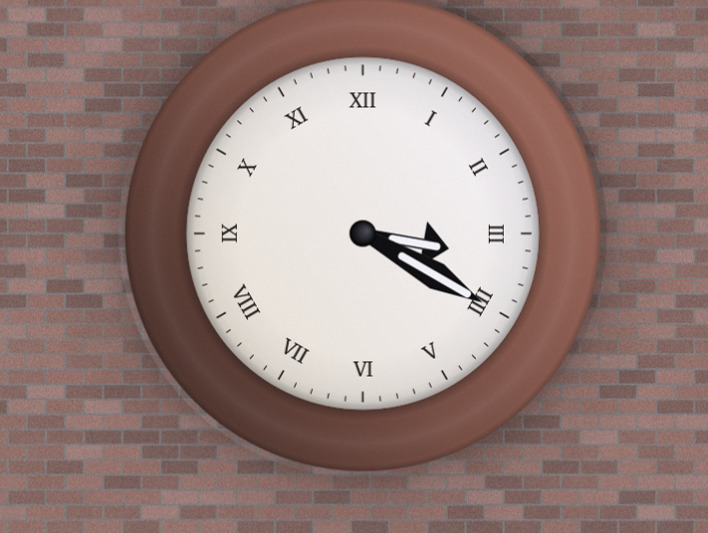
3:20
